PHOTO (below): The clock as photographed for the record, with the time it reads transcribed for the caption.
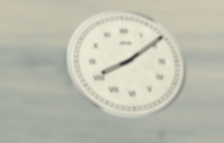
8:09
